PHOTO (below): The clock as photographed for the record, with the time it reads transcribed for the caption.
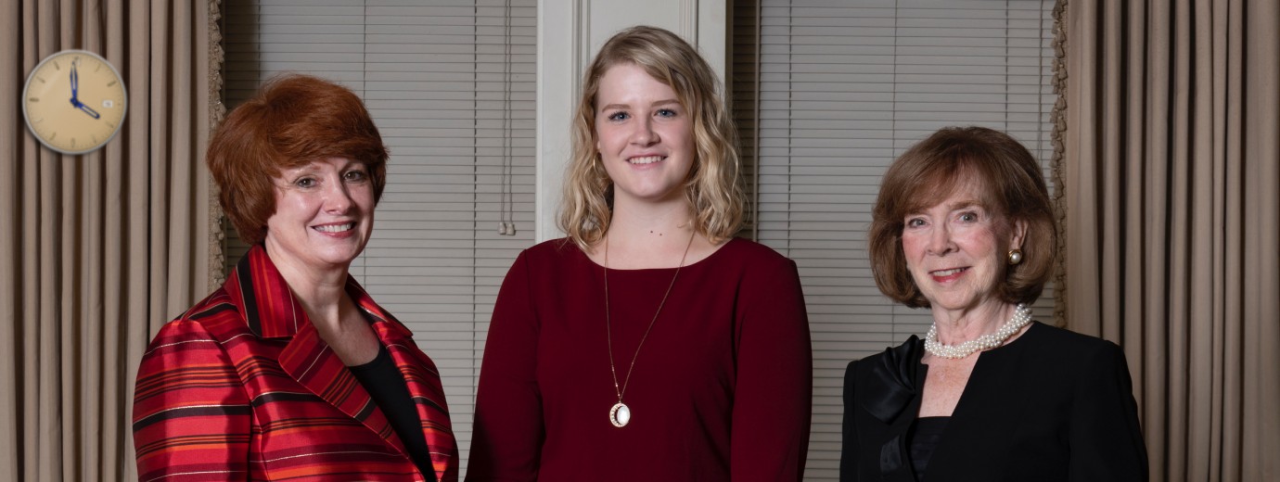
3:59
